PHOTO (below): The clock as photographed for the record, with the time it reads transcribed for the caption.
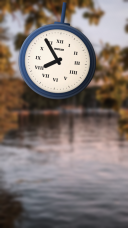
7:54
